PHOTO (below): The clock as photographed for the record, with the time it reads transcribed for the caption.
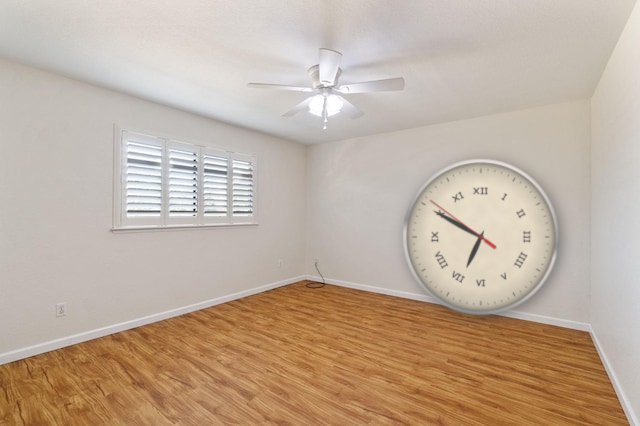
6:49:51
